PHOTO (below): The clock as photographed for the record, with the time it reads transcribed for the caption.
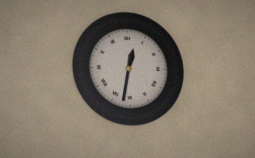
12:32
